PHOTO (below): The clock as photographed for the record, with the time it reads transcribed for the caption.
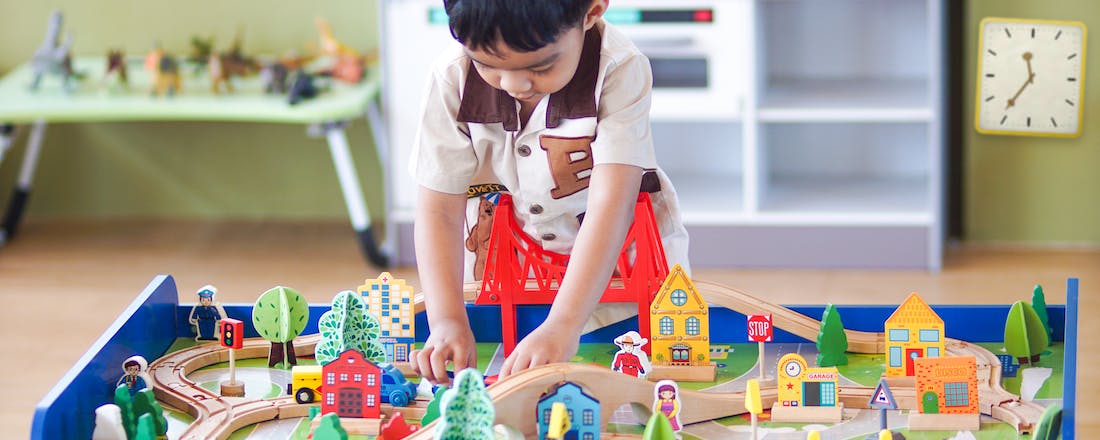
11:36
